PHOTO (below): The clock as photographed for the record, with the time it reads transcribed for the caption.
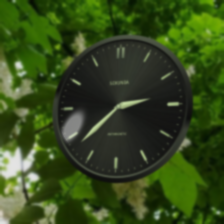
2:38
